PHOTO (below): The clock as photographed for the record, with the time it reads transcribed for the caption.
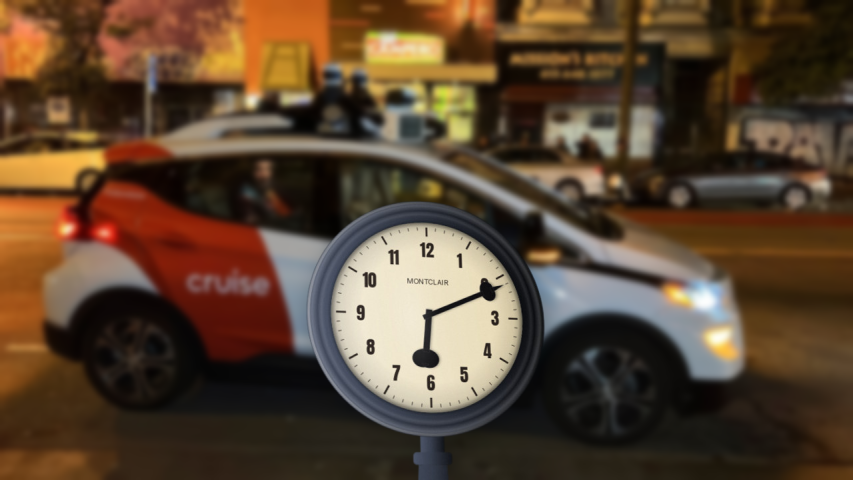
6:11
